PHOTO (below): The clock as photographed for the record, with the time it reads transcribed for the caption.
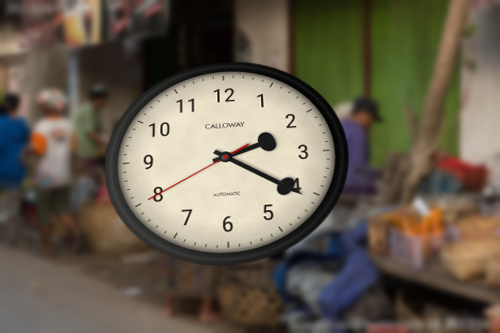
2:20:40
